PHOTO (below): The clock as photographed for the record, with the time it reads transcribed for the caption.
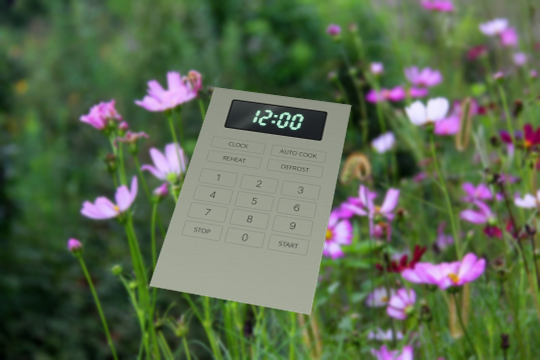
12:00
